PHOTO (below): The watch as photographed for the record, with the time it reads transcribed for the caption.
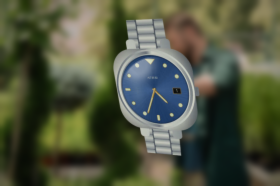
4:34
